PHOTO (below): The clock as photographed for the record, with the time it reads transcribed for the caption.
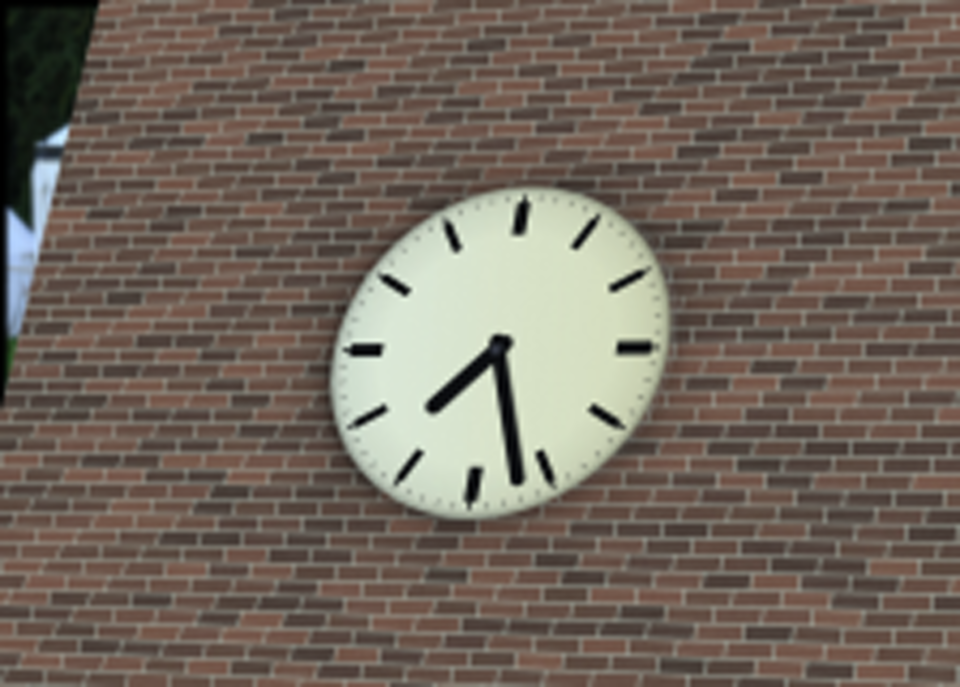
7:27
